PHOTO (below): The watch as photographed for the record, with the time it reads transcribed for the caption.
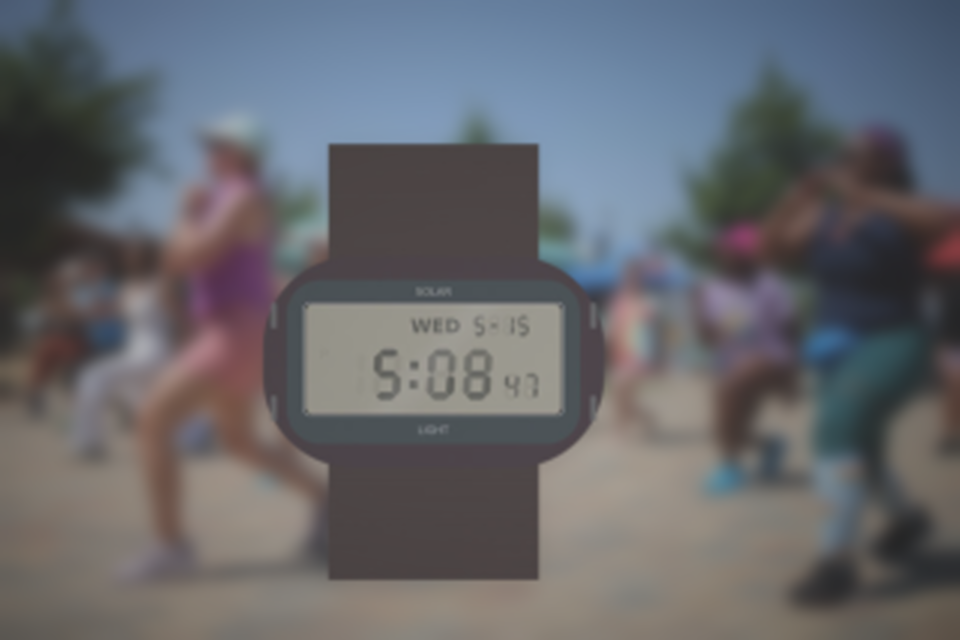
5:08:47
